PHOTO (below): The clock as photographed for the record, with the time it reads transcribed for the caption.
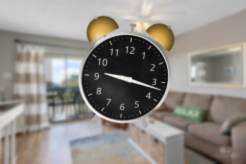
9:17
